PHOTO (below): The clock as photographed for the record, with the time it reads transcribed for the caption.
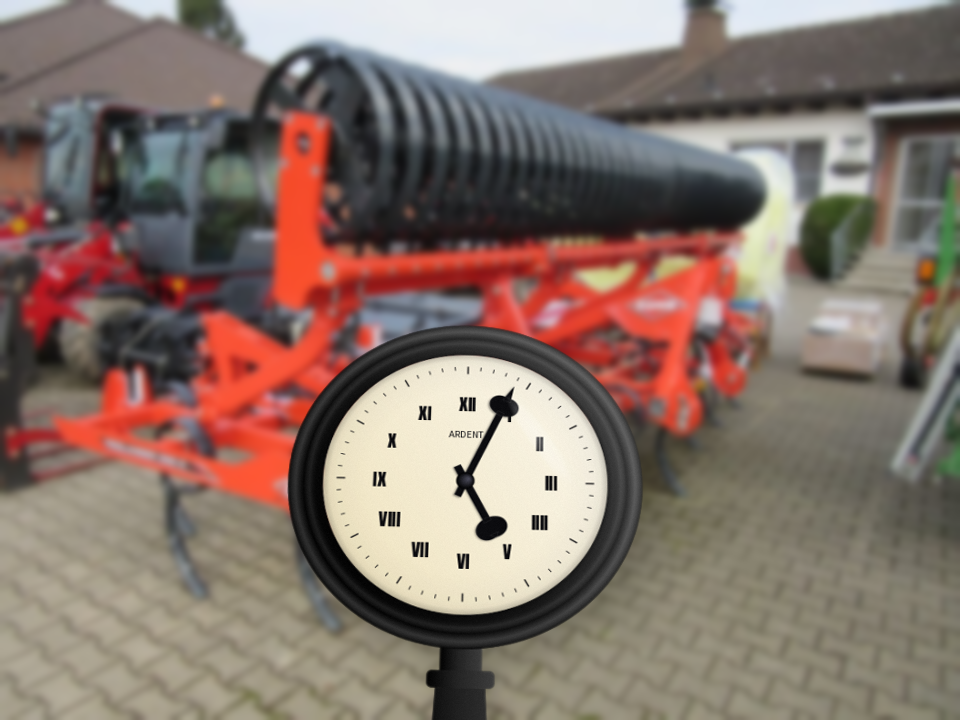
5:04
